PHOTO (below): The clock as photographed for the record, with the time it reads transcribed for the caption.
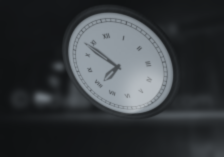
7:53
